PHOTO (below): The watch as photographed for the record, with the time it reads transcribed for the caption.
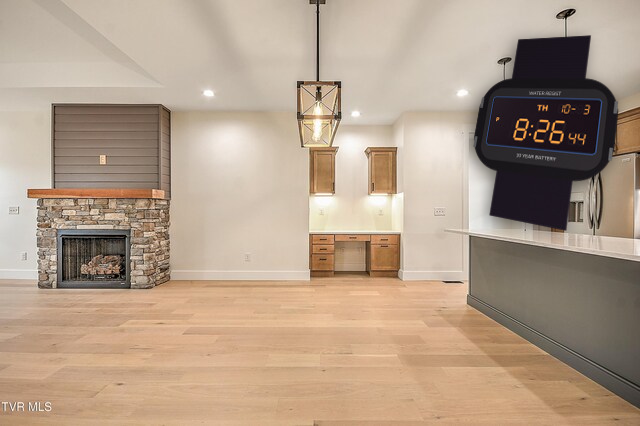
8:26:44
